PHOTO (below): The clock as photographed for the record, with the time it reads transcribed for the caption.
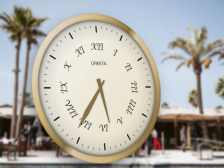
5:36
